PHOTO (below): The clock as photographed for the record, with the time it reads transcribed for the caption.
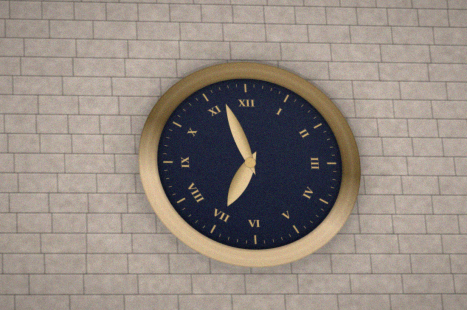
6:57
